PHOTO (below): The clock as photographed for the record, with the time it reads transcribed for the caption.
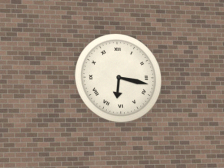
6:17
